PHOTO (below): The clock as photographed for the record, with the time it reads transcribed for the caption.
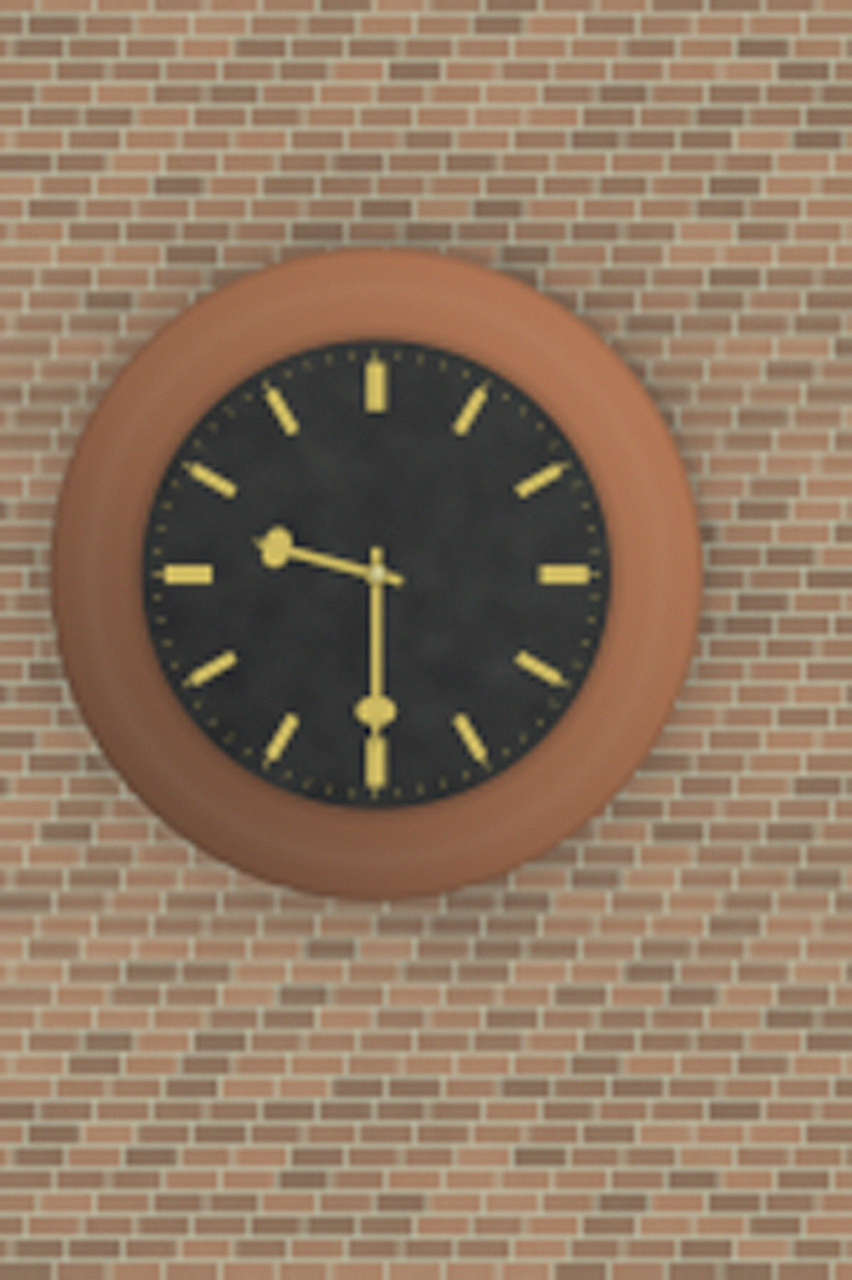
9:30
